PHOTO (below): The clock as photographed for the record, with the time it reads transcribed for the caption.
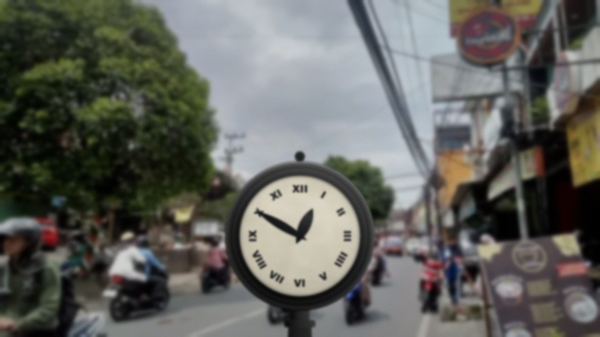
12:50
